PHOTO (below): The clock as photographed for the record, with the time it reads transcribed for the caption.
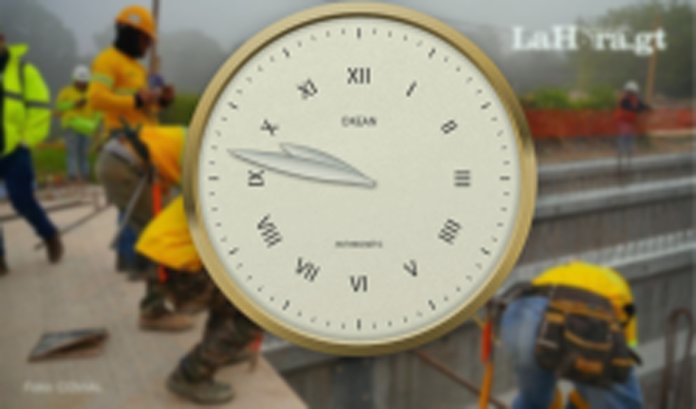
9:47
